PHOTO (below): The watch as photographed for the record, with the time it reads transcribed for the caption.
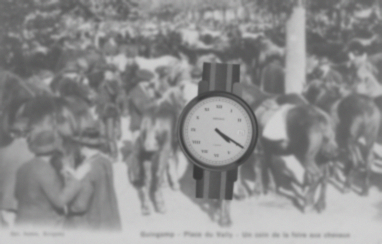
4:20
